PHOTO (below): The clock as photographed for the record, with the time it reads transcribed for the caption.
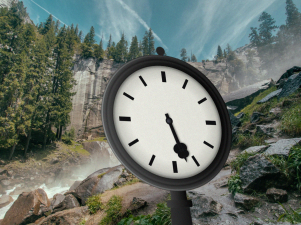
5:27
